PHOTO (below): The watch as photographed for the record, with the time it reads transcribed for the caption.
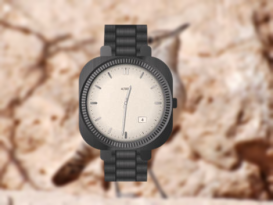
12:31
